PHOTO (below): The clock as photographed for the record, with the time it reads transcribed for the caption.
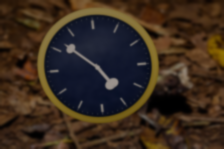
4:52
